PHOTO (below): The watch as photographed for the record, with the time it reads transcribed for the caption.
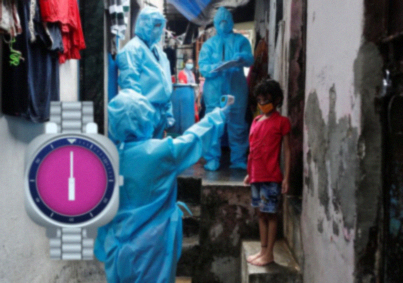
6:00
